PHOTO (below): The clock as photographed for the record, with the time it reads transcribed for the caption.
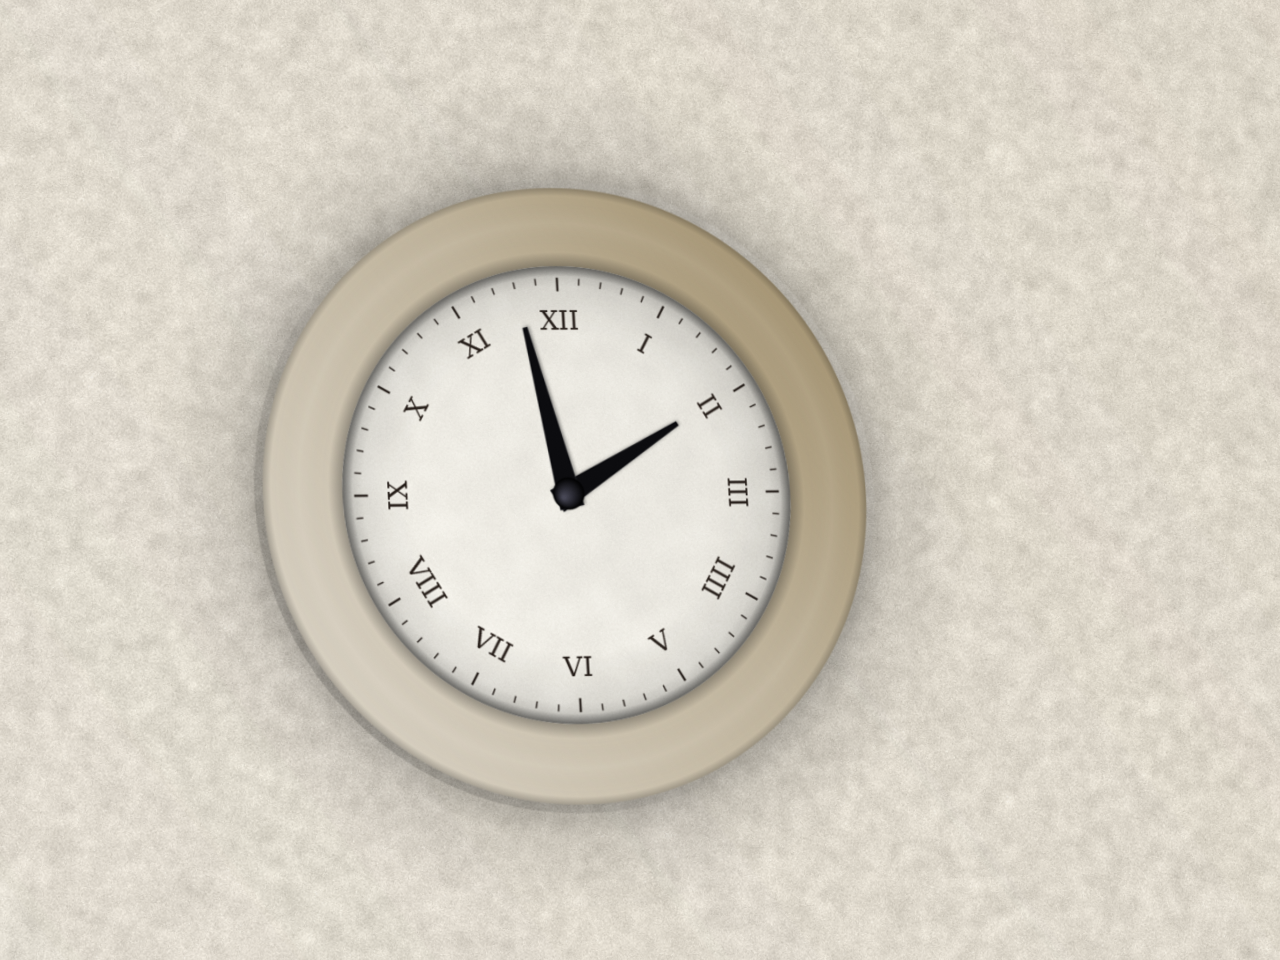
1:58
